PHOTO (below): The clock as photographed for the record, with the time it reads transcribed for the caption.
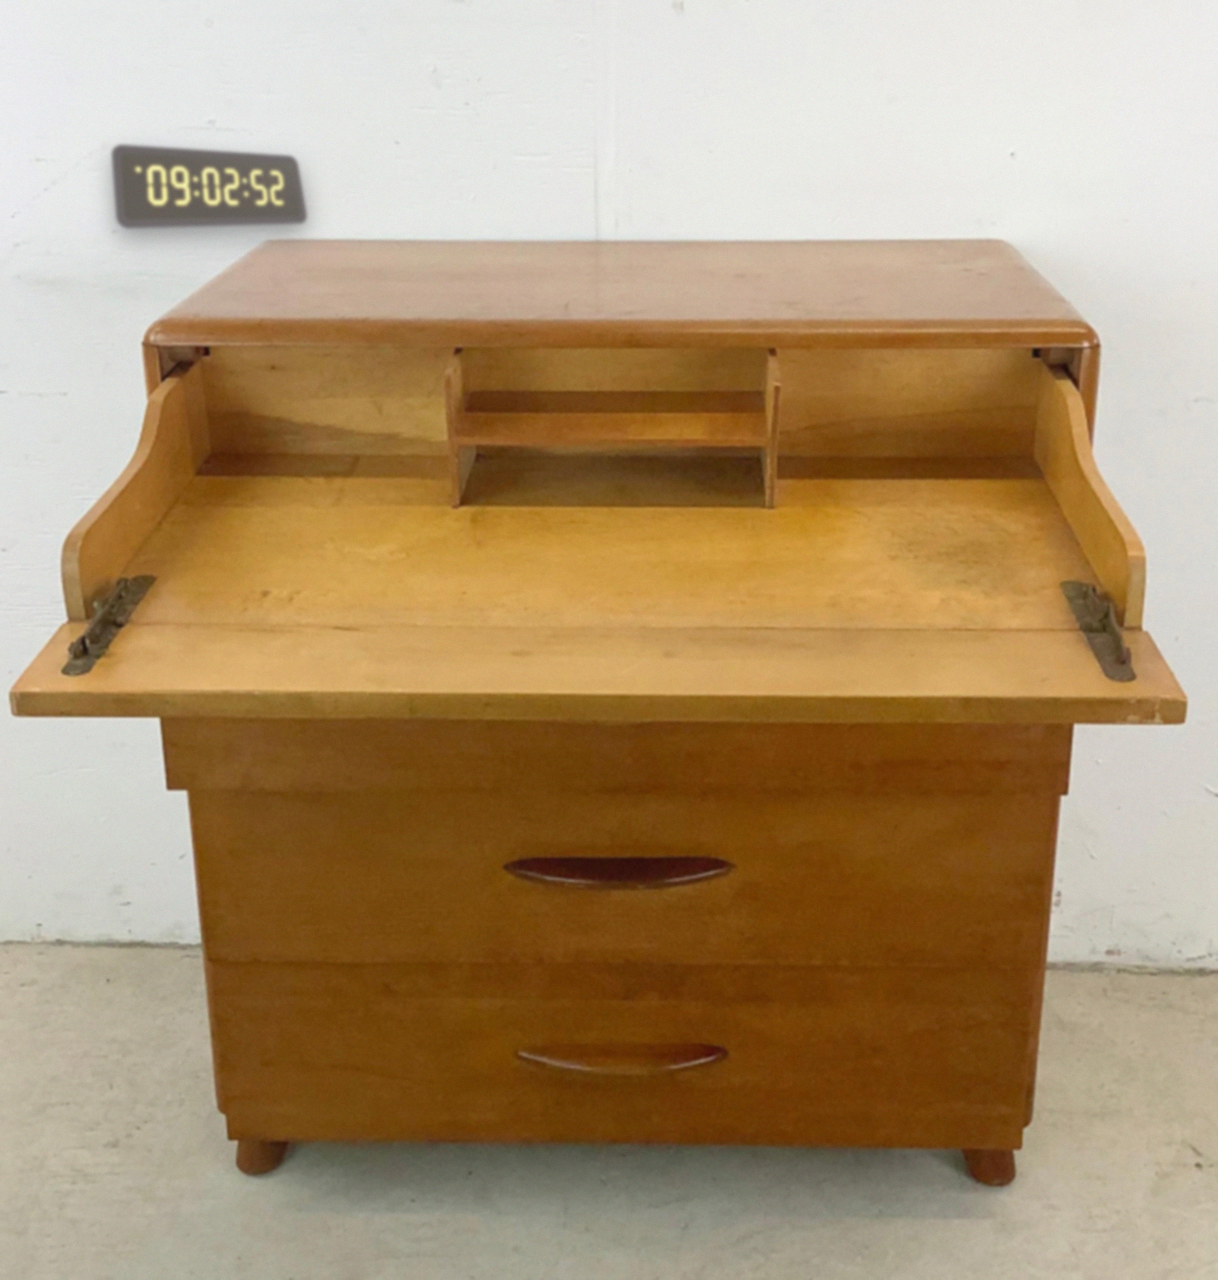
9:02:52
